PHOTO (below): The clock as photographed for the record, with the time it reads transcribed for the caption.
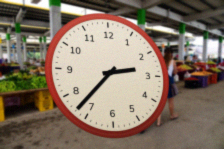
2:37
